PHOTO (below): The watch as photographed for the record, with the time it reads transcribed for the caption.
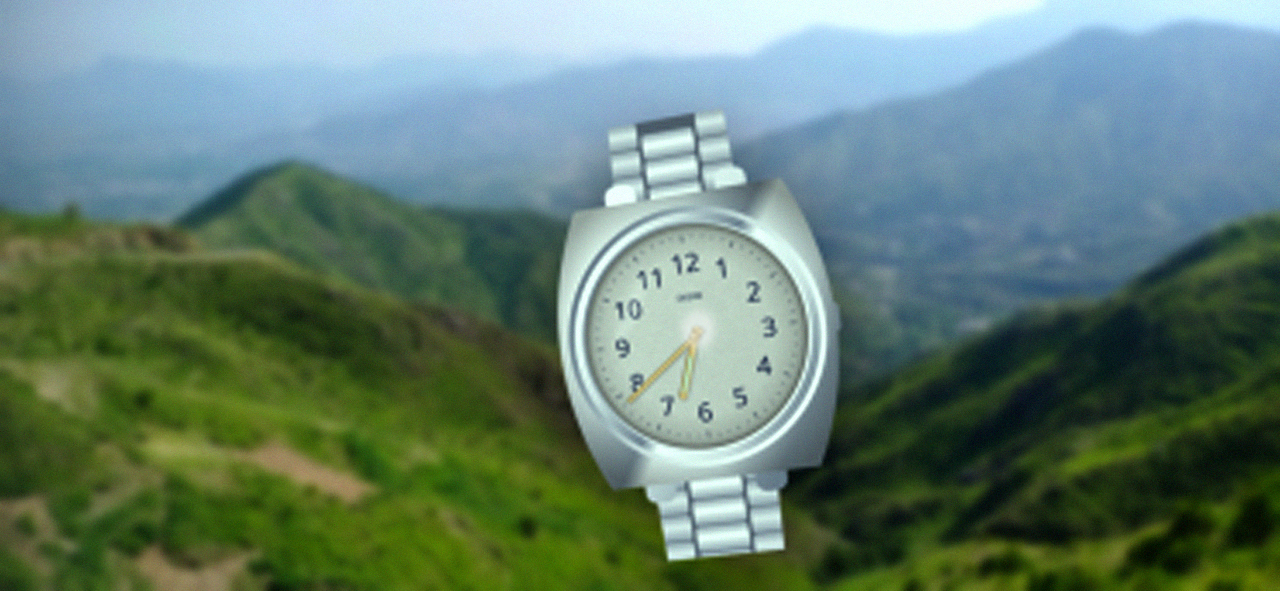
6:39
